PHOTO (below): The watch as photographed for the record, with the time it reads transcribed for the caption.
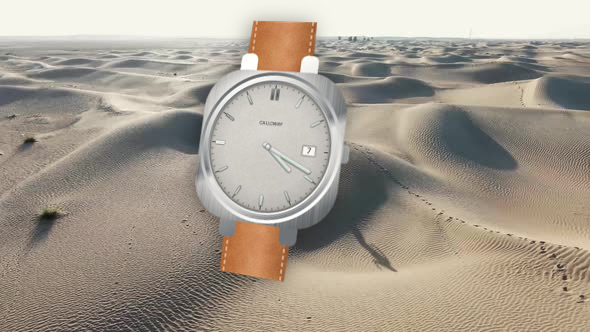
4:19
